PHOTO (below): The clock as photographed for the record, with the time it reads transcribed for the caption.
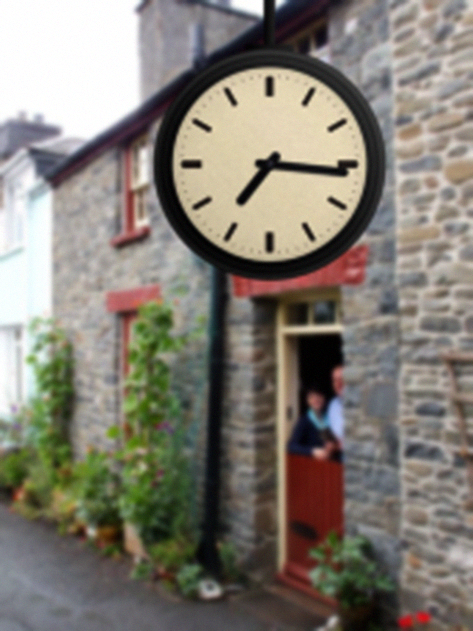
7:16
